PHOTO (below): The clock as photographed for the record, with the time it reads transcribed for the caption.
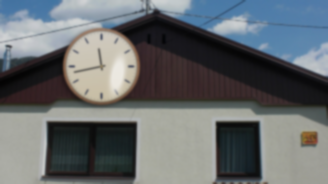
11:43
